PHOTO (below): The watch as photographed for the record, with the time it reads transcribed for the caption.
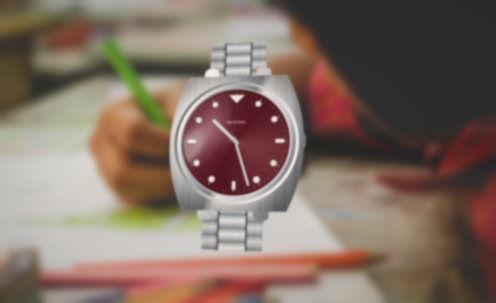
10:27
